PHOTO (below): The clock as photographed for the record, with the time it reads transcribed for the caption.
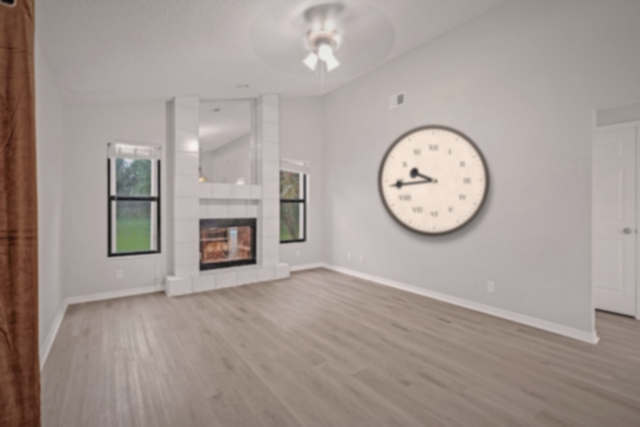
9:44
